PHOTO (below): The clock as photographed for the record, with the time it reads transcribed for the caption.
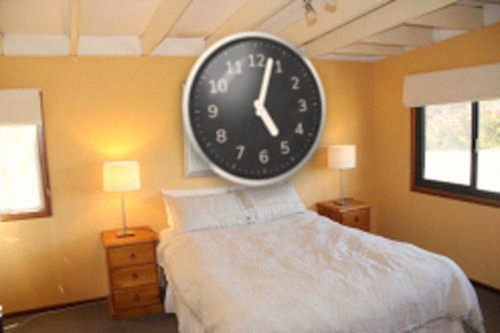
5:03
